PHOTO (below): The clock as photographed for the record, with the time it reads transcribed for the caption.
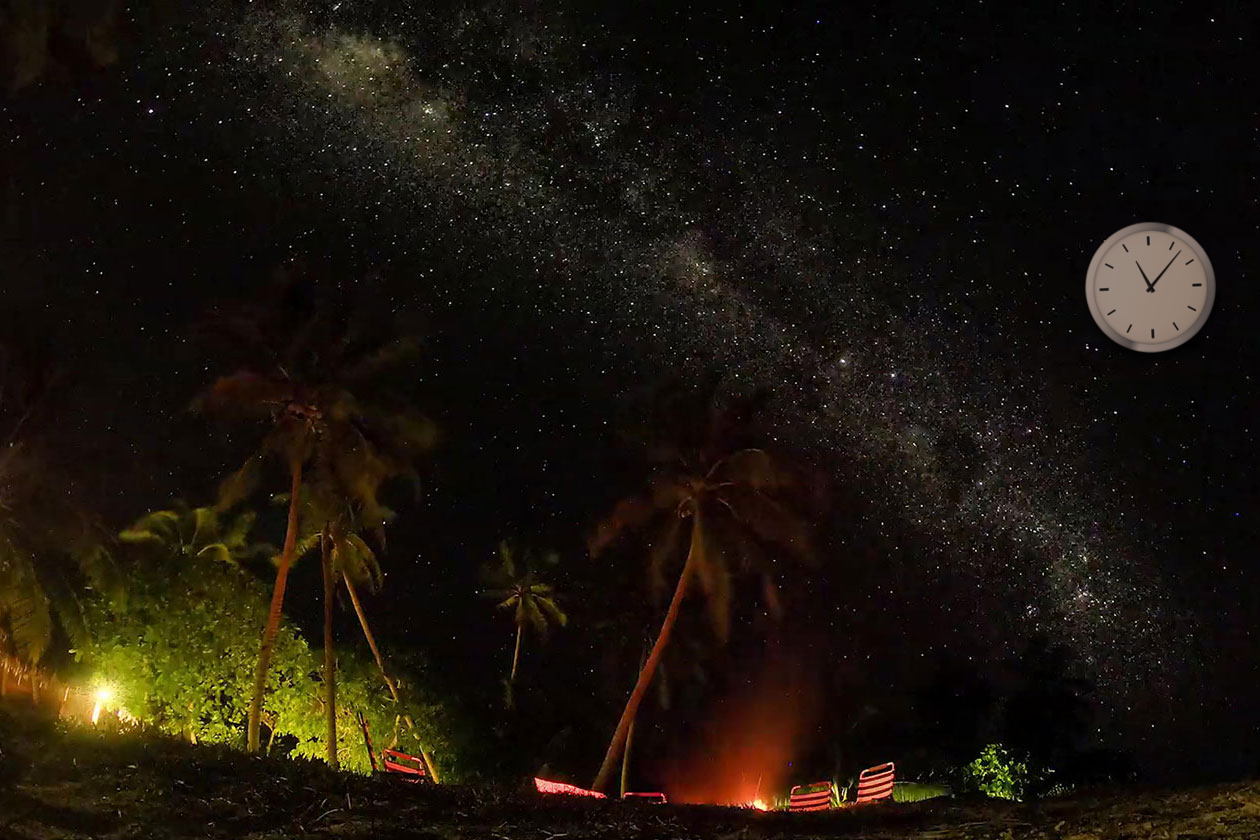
11:07
